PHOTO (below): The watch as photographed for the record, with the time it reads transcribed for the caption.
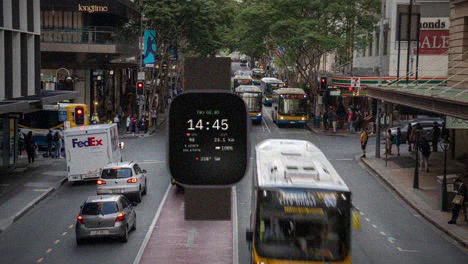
14:45
